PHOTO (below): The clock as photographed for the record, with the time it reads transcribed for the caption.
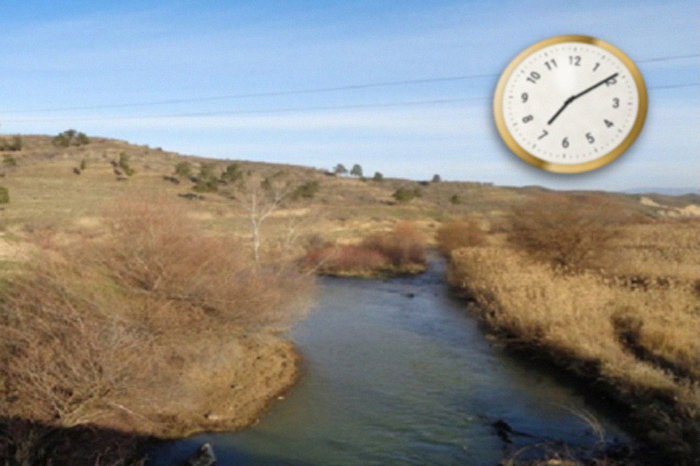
7:09
